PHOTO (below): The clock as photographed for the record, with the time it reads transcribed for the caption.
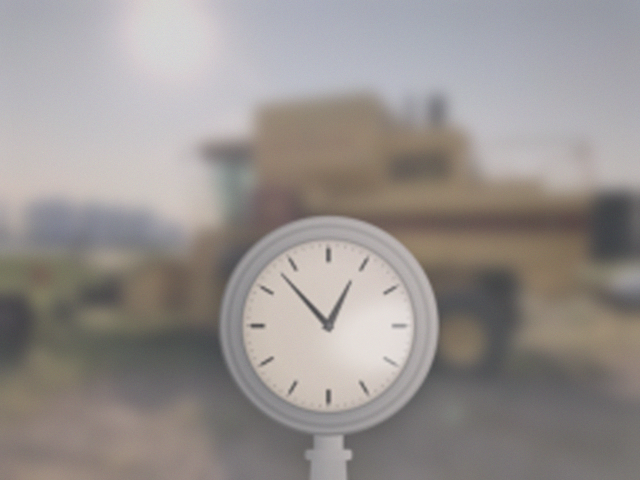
12:53
